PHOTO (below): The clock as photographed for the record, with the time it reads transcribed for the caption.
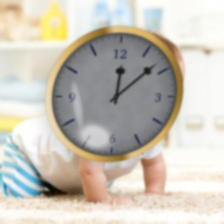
12:08
